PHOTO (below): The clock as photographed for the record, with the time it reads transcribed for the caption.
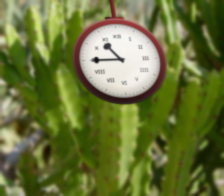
10:45
